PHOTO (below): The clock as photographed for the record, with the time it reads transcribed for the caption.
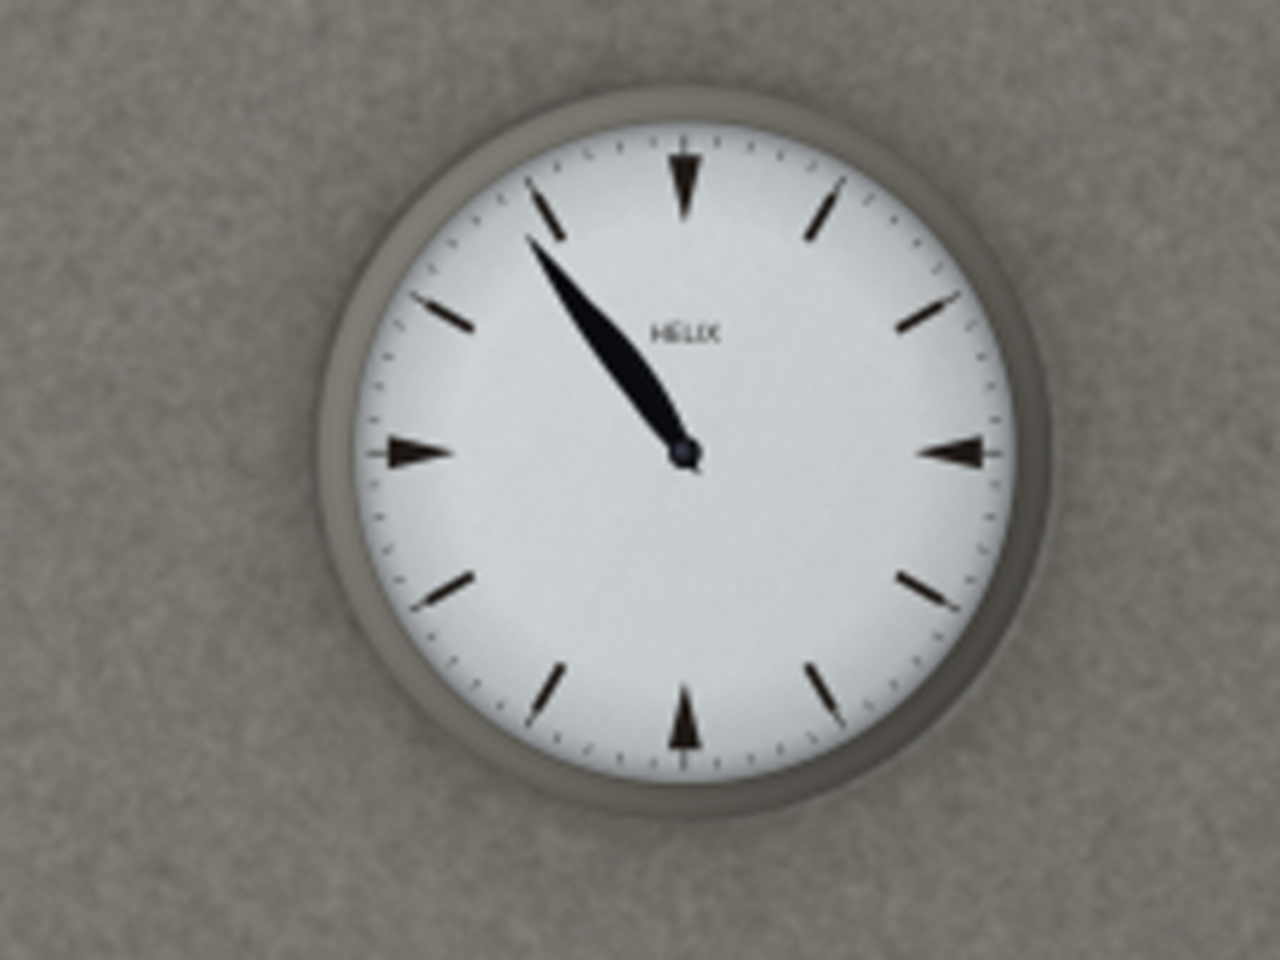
10:54
